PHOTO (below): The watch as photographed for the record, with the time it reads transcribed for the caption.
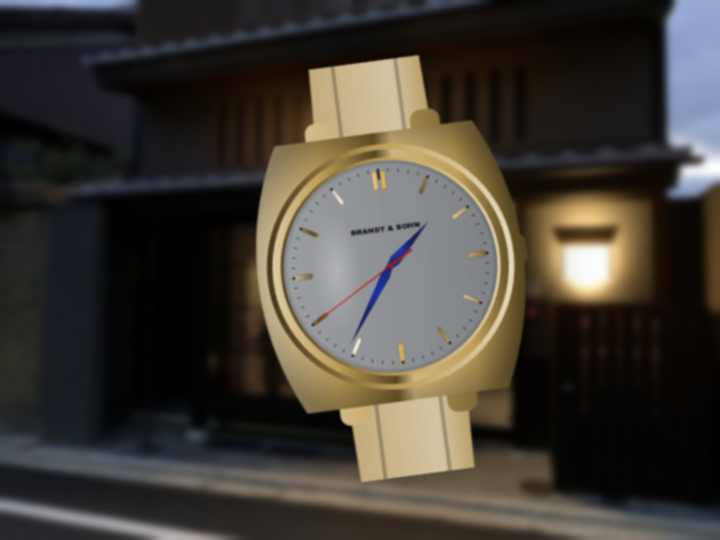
1:35:40
